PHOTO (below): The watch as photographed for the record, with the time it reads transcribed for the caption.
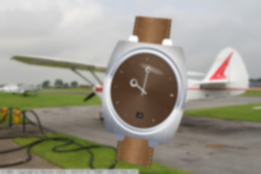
10:01
